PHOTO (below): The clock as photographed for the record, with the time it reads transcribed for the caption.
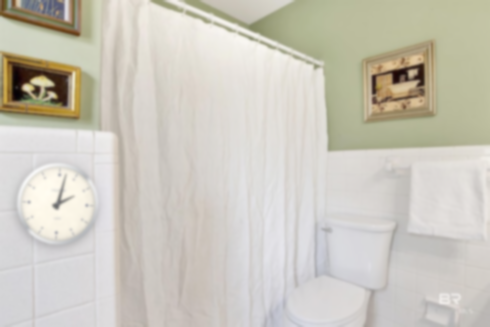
2:02
